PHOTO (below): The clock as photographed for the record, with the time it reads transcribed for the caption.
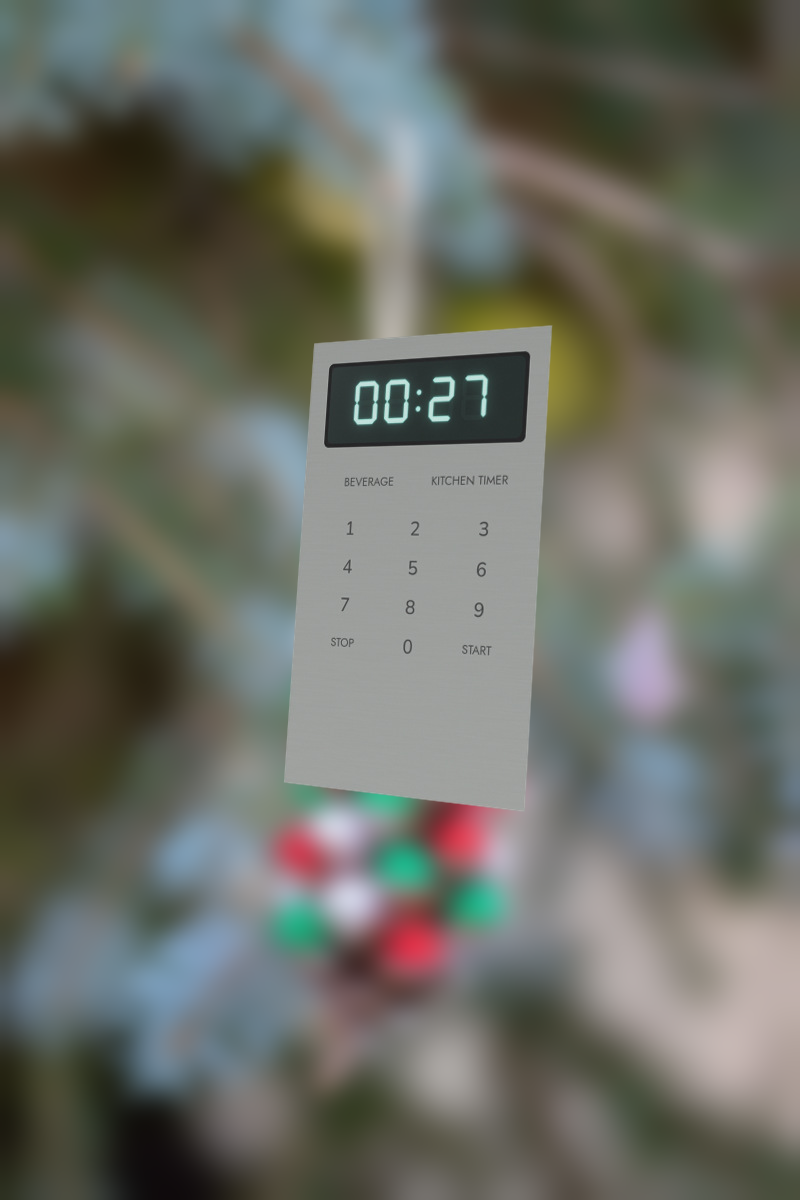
0:27
